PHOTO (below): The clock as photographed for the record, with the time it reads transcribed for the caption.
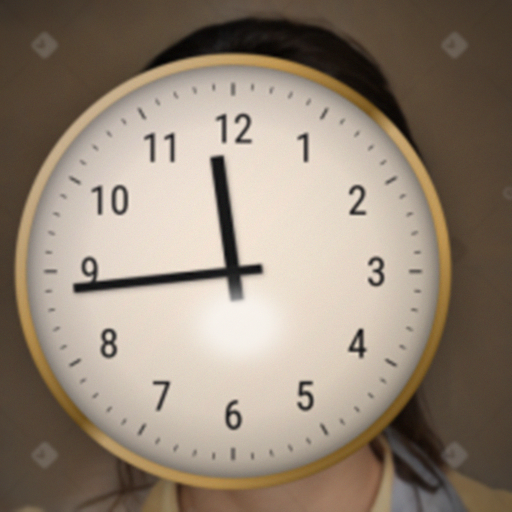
11:44
